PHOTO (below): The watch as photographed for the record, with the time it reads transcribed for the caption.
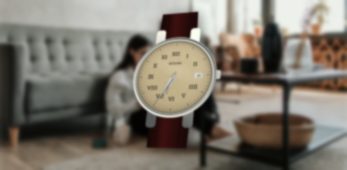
6:35
